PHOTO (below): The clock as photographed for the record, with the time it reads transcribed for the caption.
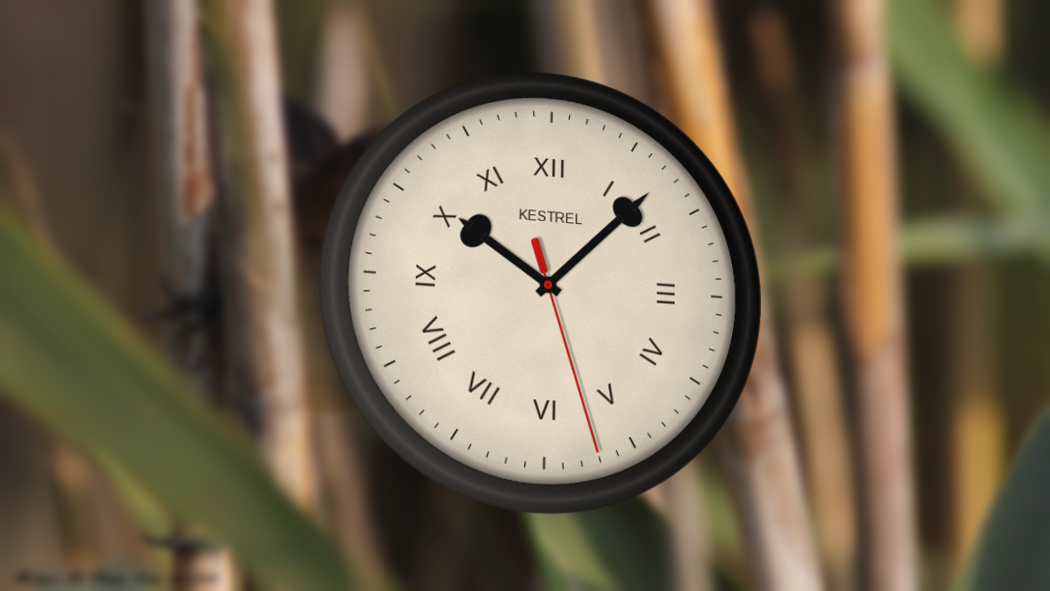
10:07:27
